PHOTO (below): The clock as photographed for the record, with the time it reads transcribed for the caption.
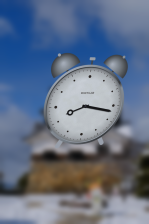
8:17
